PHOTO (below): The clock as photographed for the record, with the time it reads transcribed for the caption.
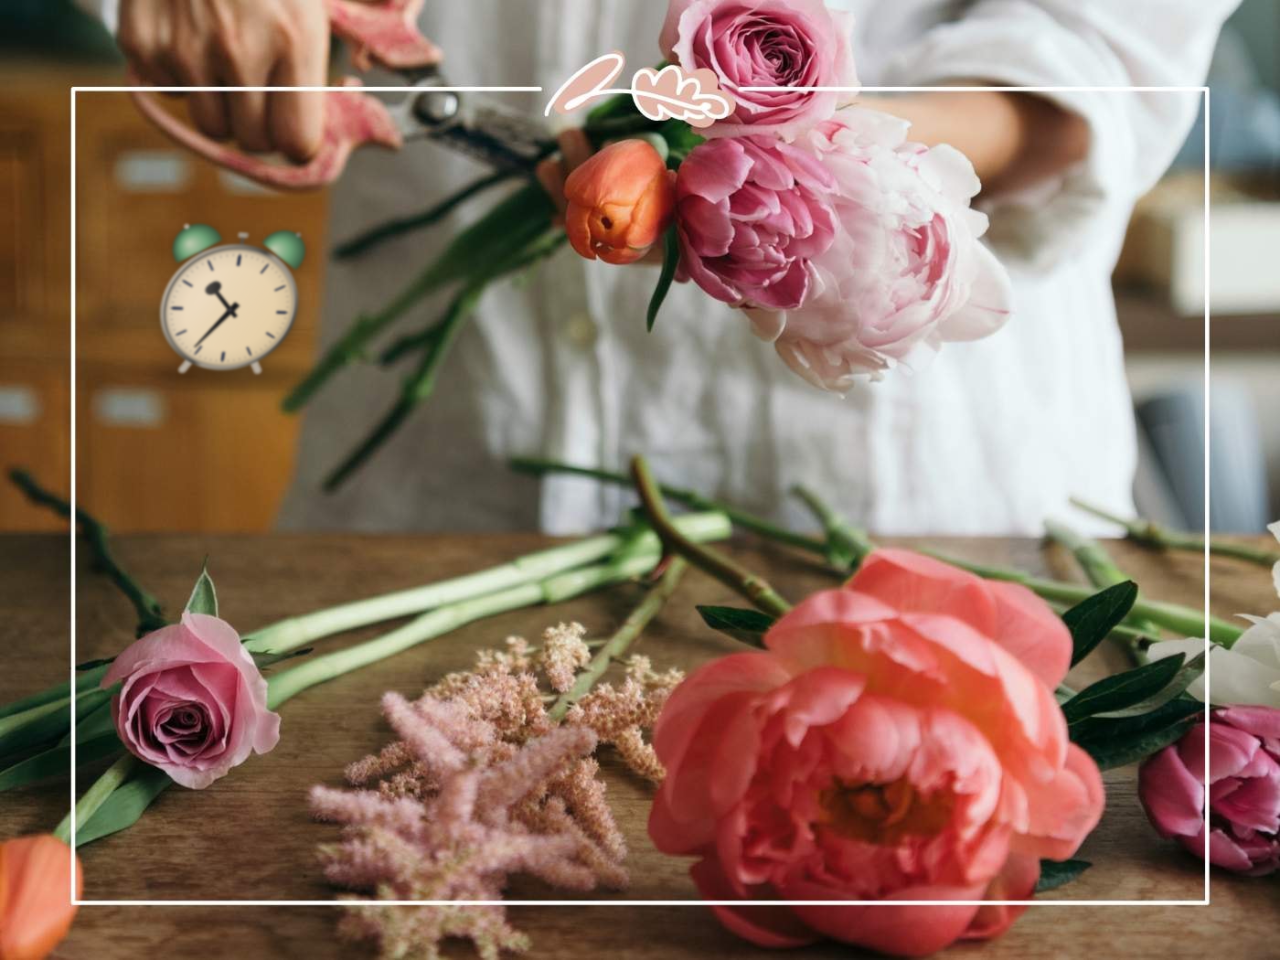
10:36
